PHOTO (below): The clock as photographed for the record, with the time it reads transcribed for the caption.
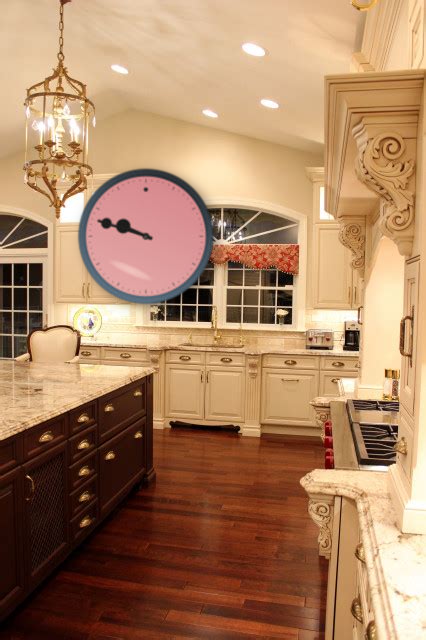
9:48
